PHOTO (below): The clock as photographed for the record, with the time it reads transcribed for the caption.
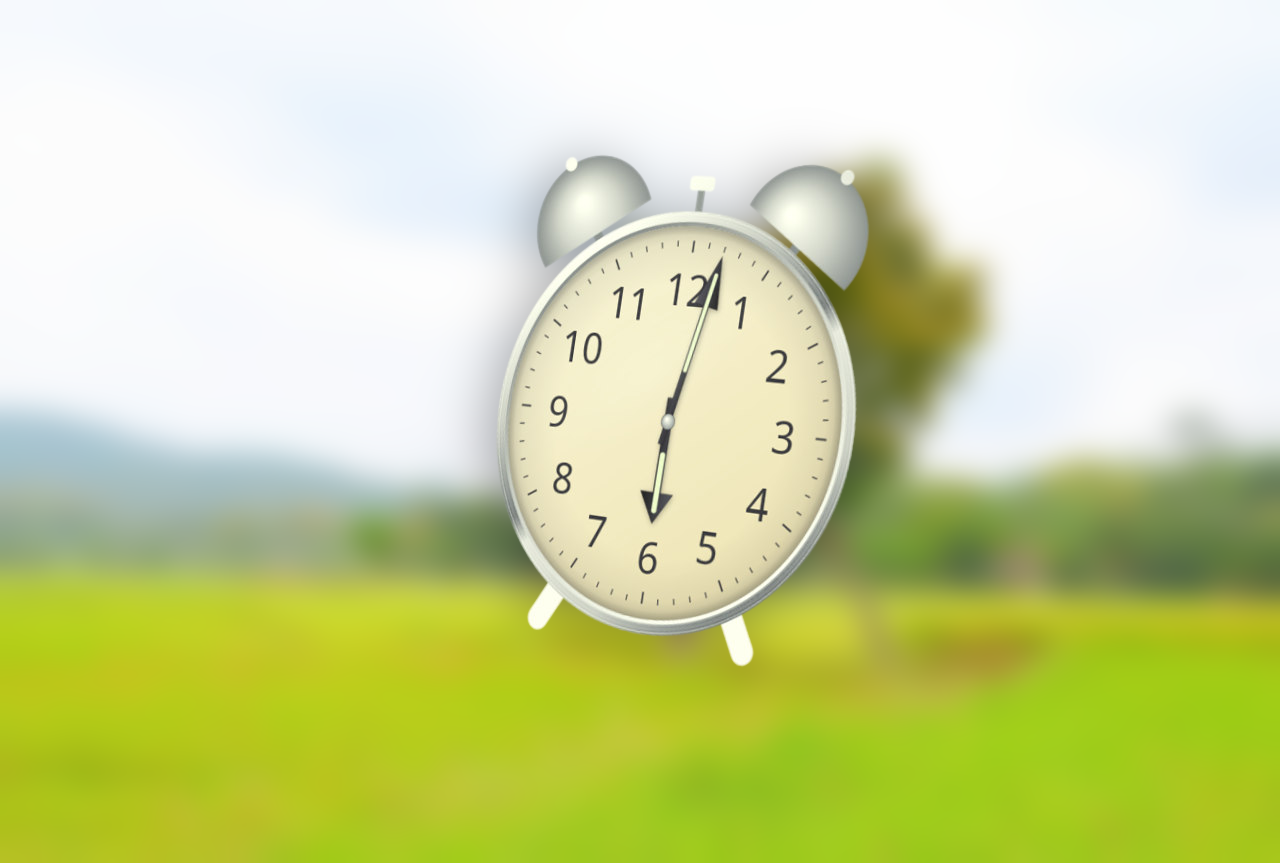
6:02
